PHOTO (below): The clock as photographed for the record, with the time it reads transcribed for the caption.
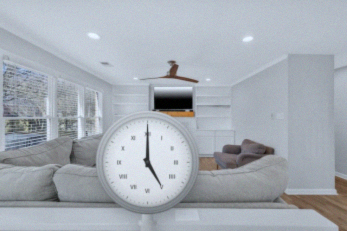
5:00
